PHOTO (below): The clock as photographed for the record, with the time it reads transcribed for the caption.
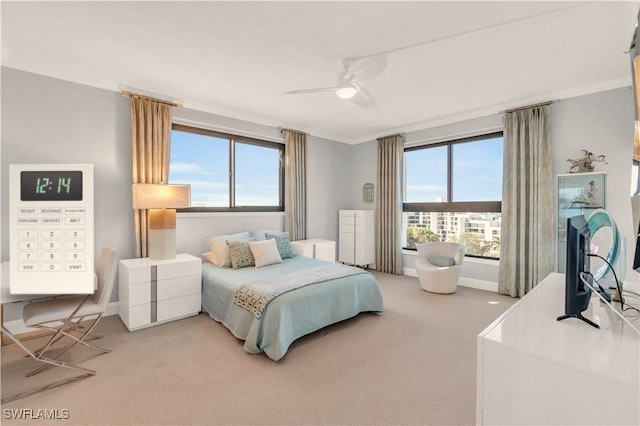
12:14
